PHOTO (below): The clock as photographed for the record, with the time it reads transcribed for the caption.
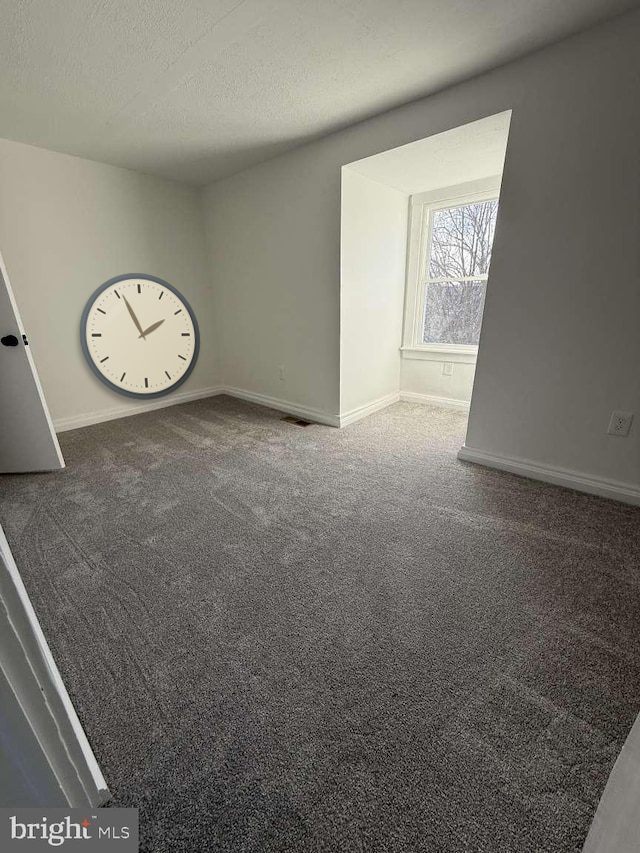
1:56
